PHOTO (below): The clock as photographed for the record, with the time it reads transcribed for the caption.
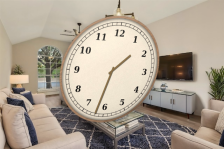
1:32
